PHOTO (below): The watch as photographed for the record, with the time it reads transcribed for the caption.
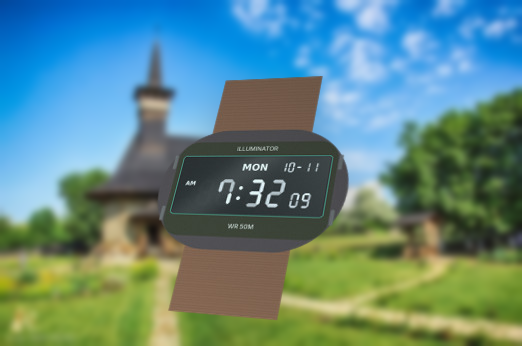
7:32:09
